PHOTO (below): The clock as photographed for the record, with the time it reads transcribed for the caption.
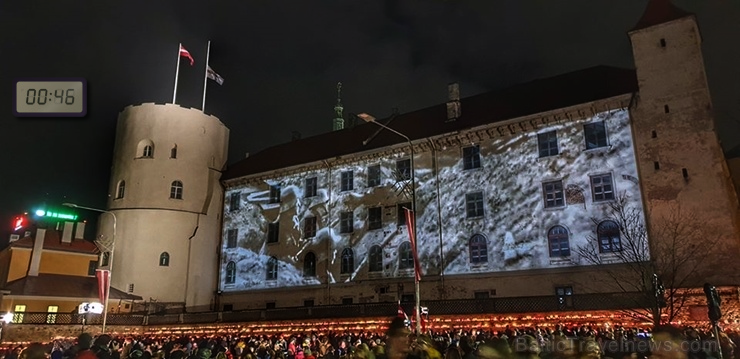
0:46
